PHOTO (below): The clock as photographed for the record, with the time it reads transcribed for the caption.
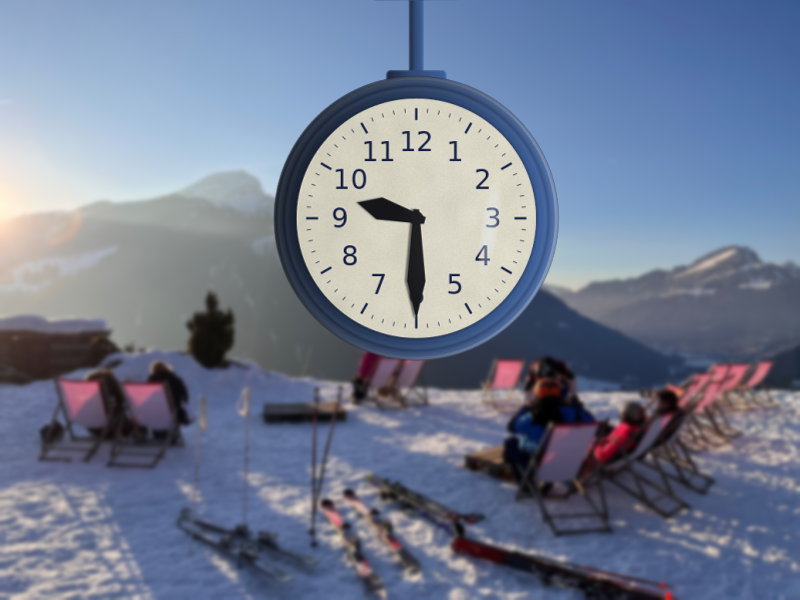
9:30
